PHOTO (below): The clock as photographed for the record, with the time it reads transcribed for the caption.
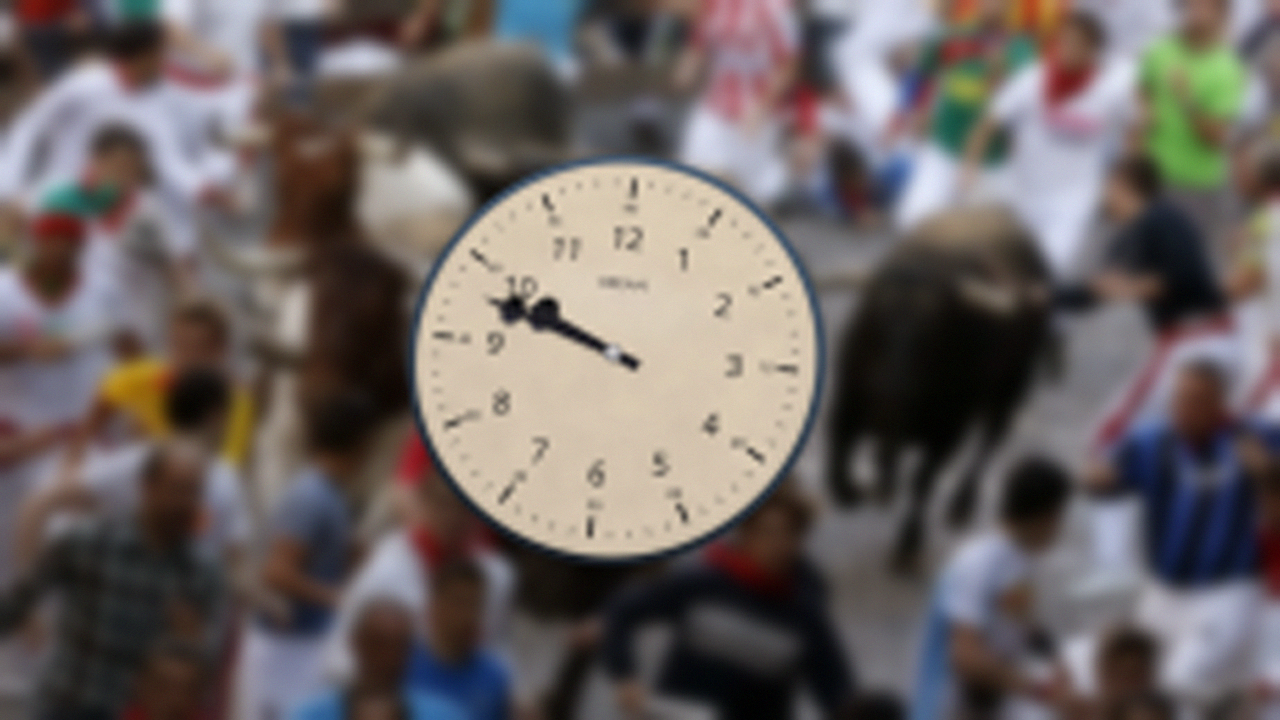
9:48
